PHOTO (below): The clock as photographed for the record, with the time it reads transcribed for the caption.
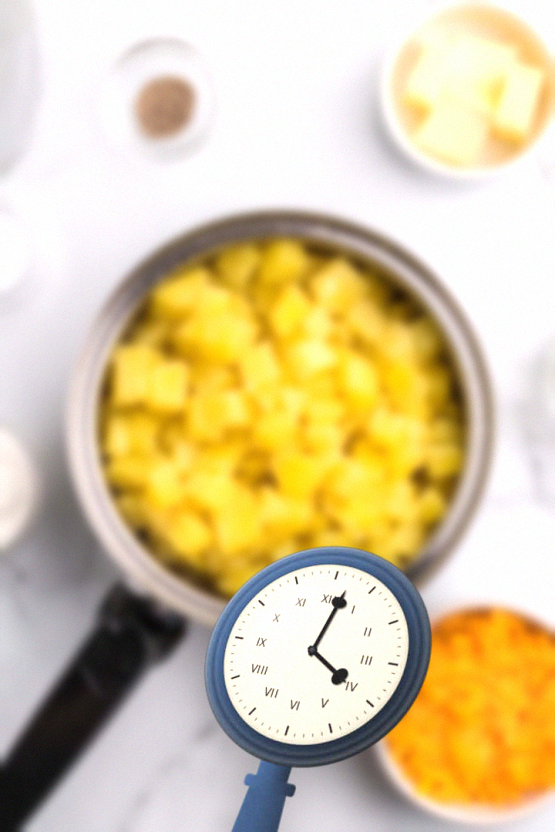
4:02
